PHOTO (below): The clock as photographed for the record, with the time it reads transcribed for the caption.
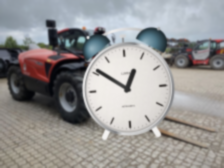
12:51
